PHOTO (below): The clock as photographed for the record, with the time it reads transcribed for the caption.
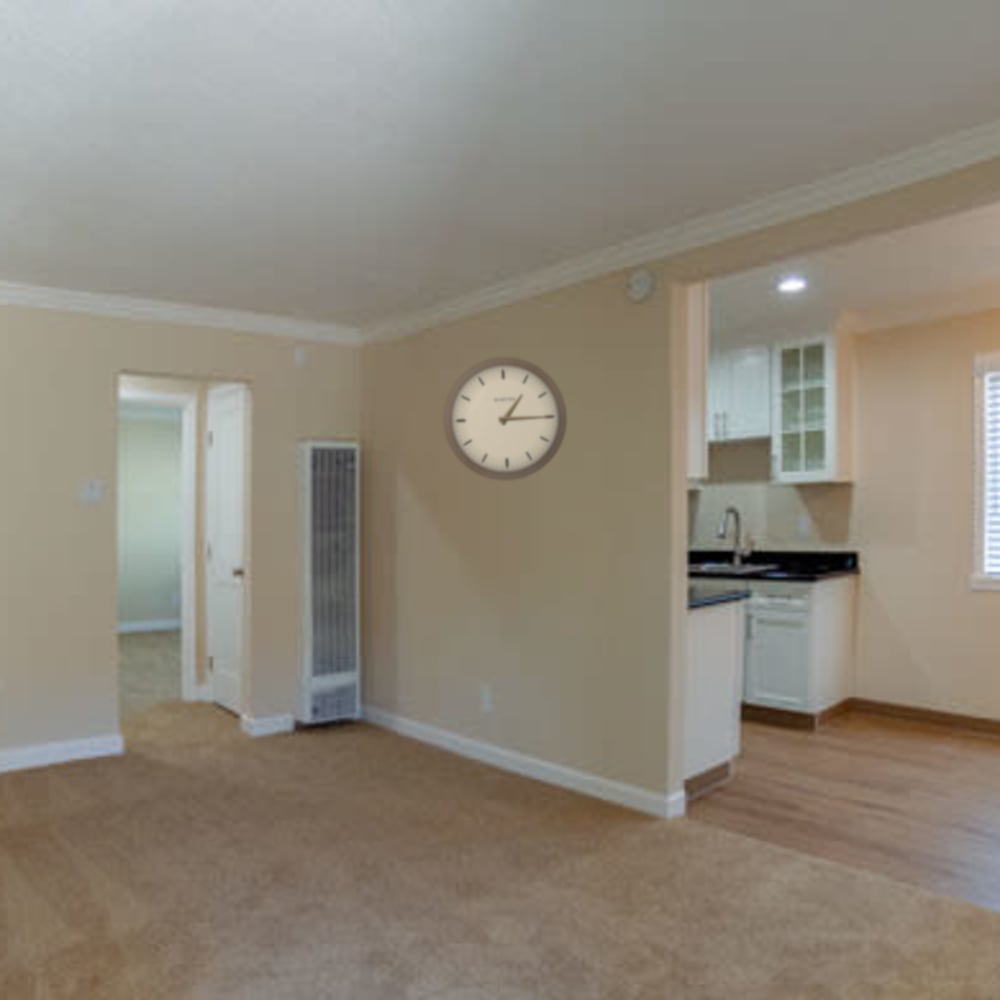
1:15
